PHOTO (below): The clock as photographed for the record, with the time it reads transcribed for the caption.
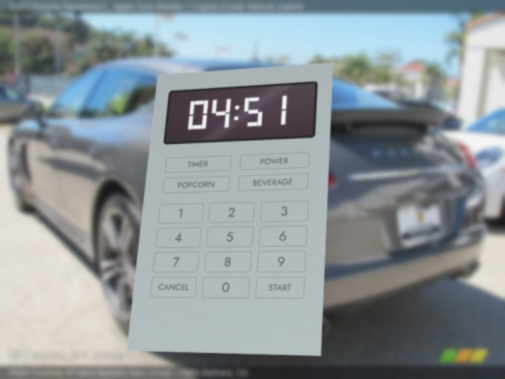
4:51
